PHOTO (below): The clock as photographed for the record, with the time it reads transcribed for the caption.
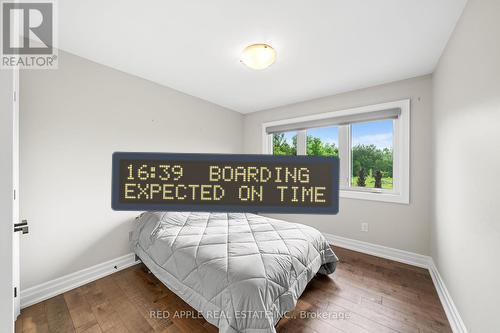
16:39
